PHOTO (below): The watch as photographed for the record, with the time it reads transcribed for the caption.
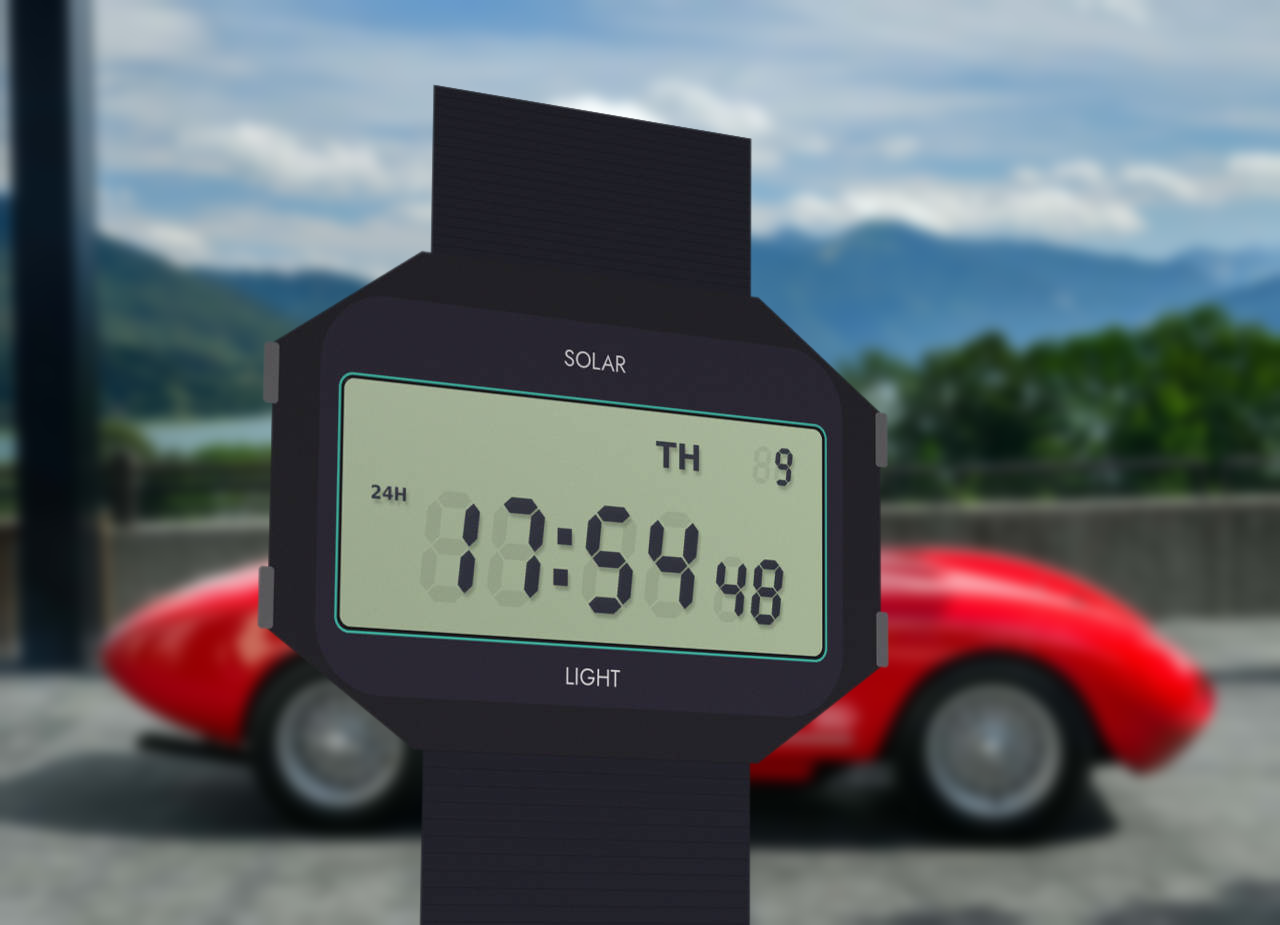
17:54:48
